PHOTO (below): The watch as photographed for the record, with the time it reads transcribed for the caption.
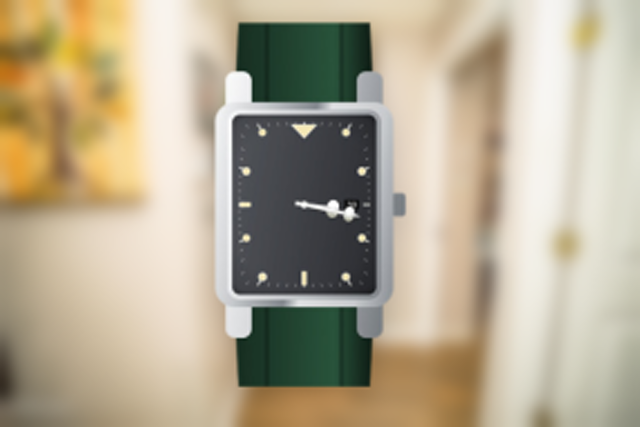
3:17
